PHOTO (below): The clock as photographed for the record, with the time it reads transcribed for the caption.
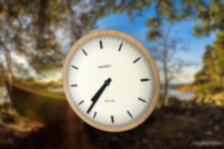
7:37
